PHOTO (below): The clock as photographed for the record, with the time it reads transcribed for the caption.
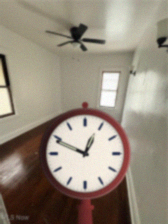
12:49
